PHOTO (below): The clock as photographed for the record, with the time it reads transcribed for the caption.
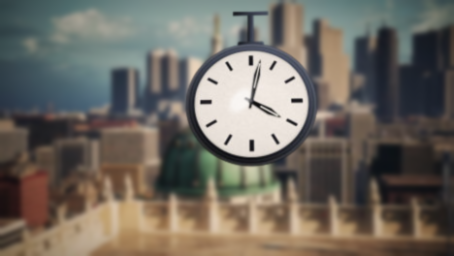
4:02
